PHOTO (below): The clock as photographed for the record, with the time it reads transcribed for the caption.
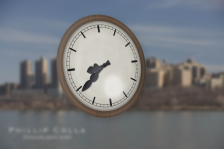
8:39
